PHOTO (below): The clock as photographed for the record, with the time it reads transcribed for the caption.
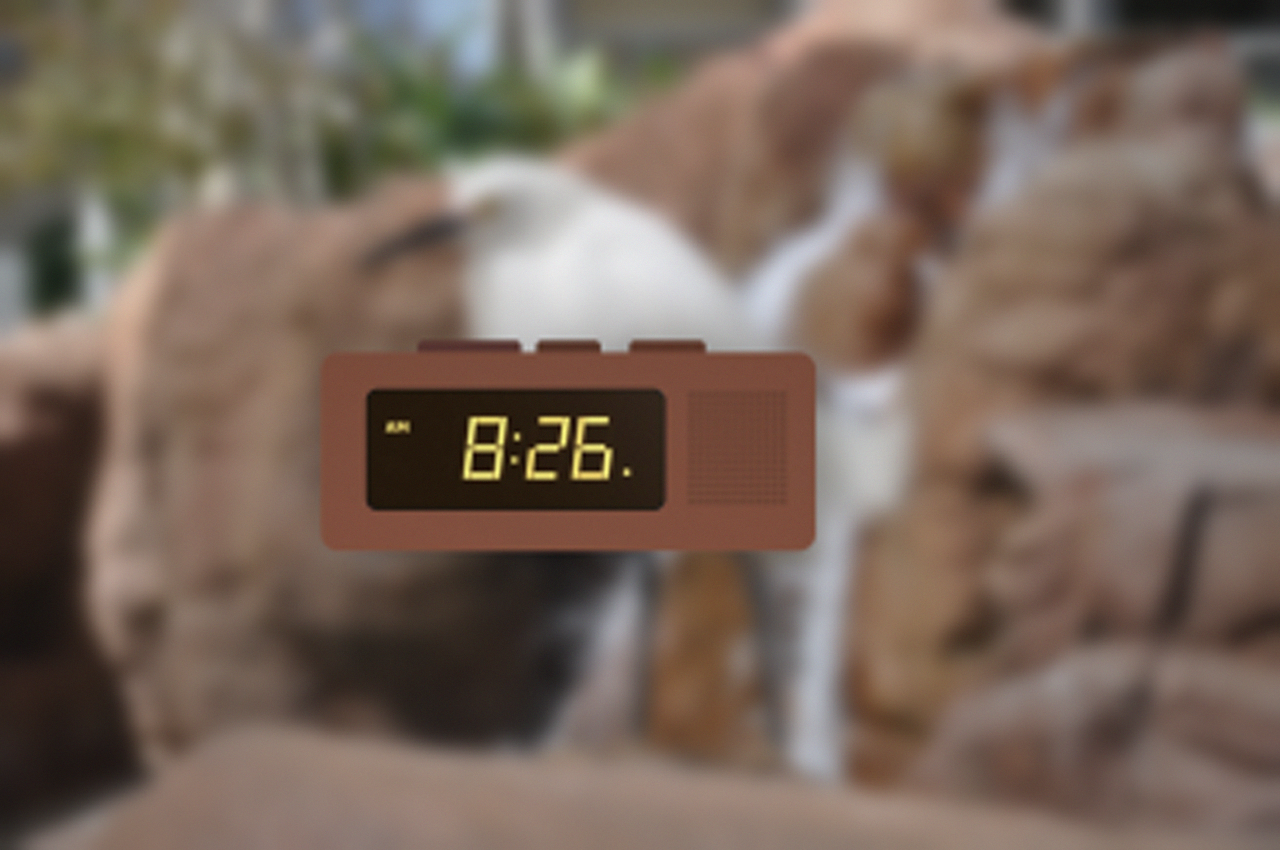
8:26
